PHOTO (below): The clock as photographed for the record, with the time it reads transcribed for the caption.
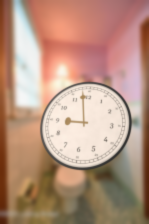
8:58
